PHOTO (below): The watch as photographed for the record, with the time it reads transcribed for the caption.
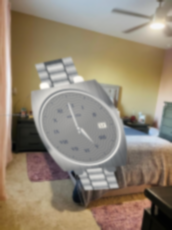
5:00
